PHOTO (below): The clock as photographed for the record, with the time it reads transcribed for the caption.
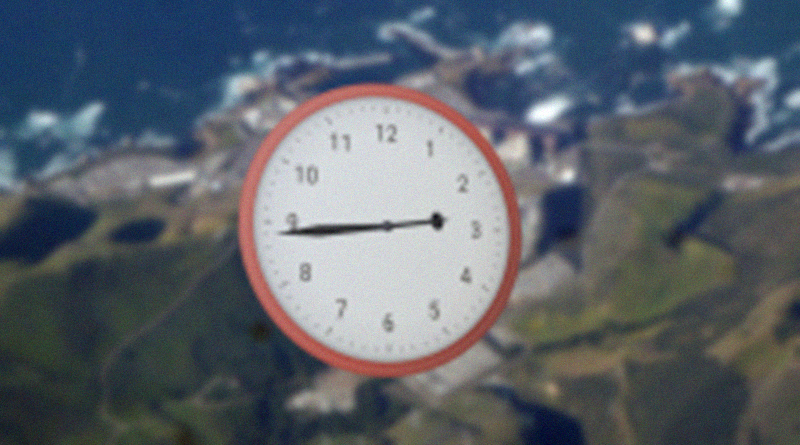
2:44
